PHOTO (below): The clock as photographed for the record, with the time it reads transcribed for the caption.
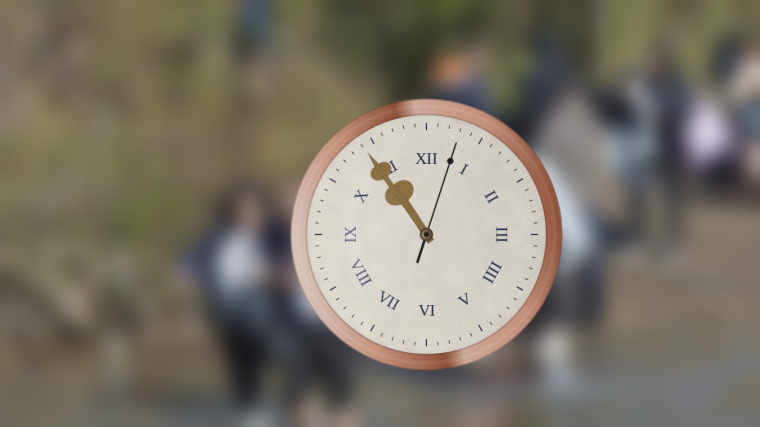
10:54:03
